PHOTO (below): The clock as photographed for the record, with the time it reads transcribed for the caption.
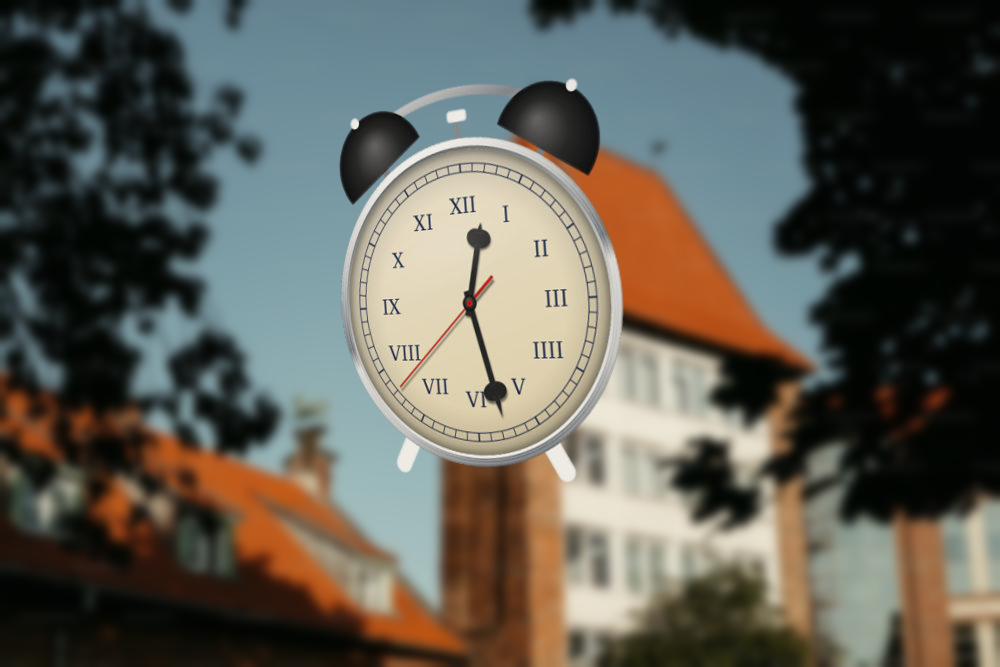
12:27:38
